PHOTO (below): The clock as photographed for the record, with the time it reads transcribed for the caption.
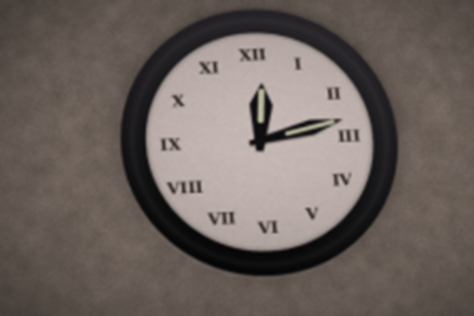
12:13
